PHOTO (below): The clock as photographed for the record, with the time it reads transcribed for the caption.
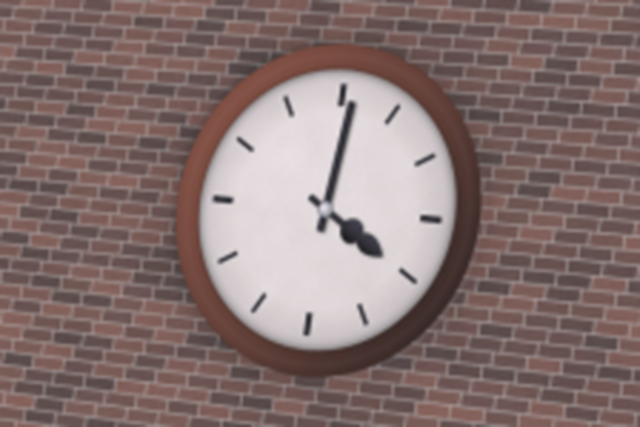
4:01
